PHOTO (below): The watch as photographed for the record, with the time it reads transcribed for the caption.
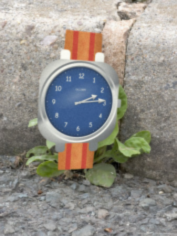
2:14
